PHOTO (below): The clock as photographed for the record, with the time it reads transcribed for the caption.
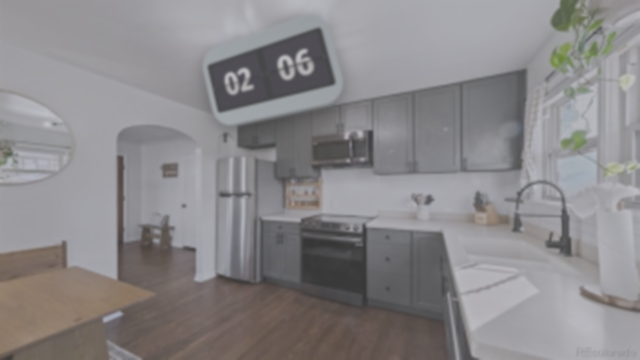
2:06
